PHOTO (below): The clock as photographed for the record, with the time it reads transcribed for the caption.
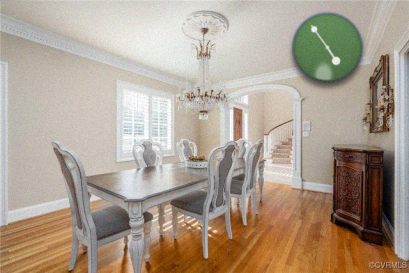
4:54
